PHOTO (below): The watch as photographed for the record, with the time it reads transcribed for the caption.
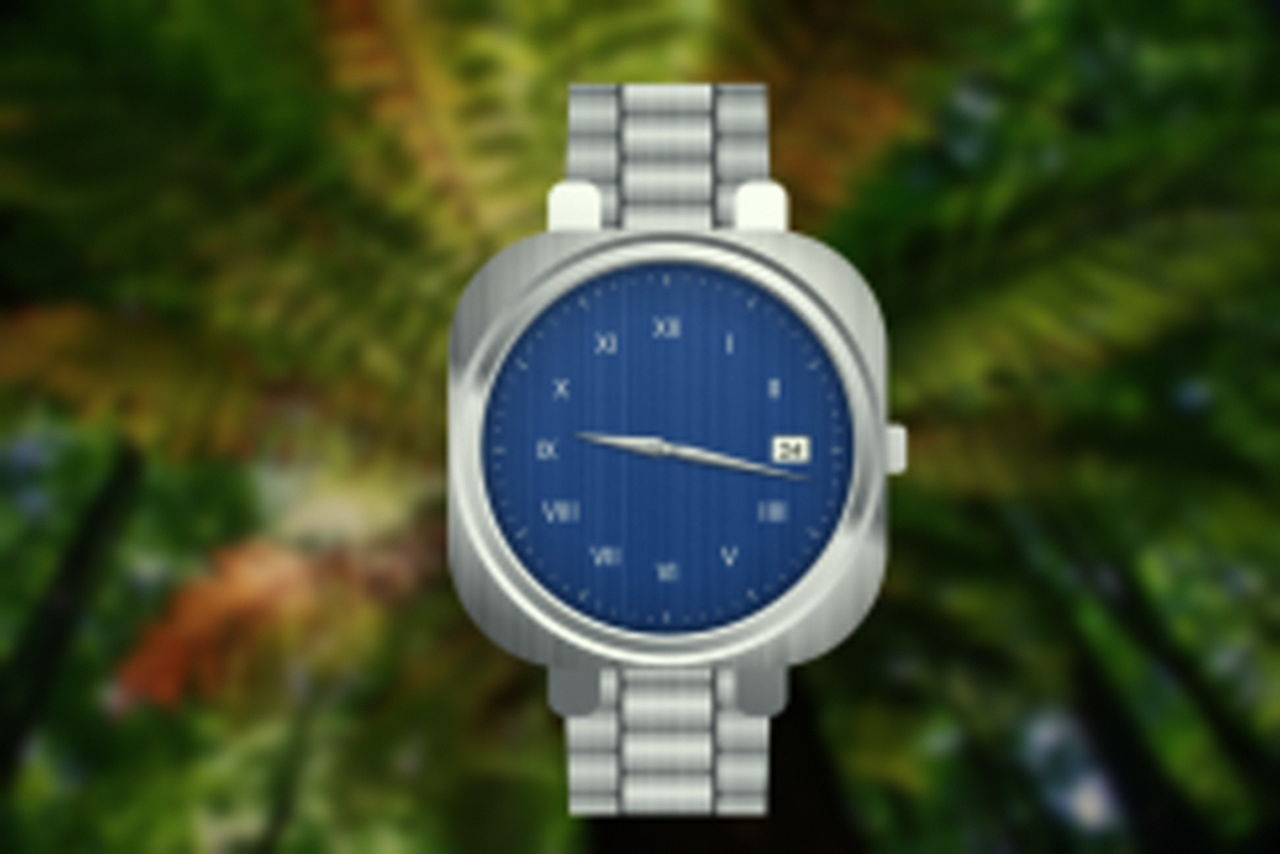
9:17
